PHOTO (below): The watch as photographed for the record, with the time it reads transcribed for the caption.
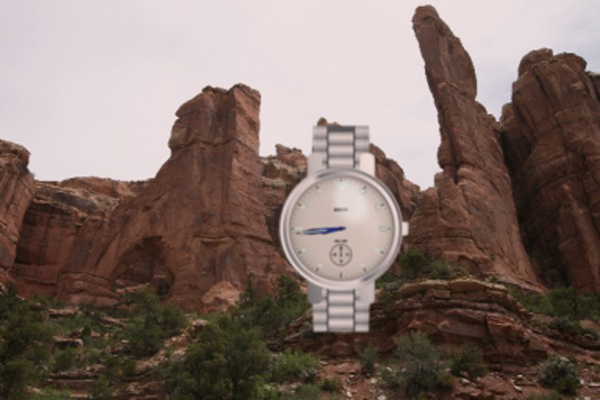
8:44
